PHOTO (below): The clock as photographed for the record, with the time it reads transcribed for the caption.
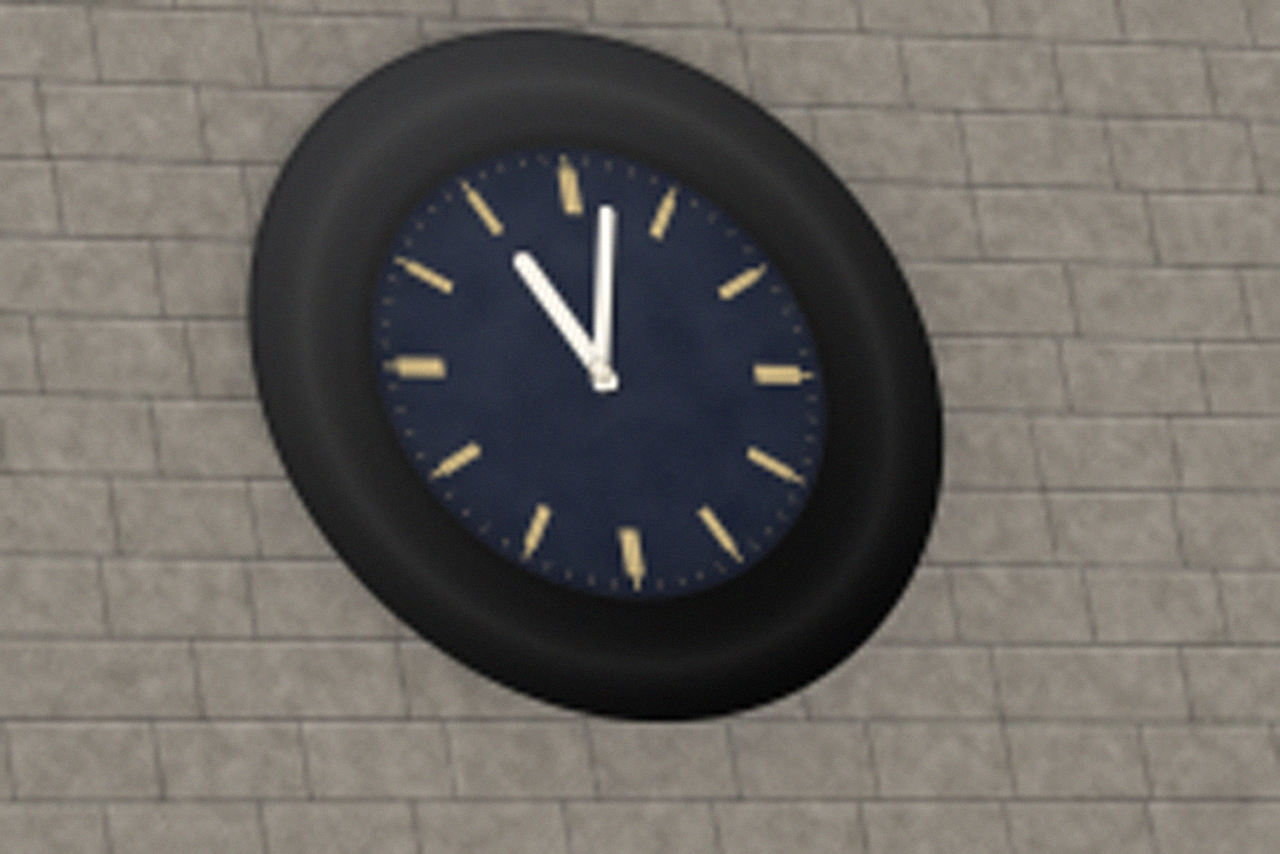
11:02
